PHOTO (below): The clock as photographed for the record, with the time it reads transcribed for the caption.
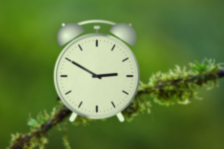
2:50
